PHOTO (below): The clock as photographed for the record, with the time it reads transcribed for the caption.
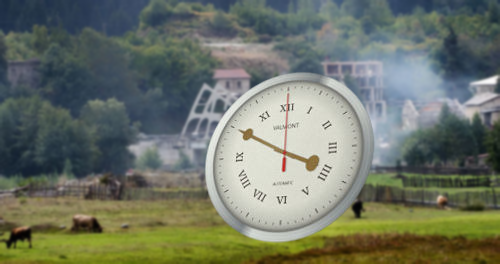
3:50:00
